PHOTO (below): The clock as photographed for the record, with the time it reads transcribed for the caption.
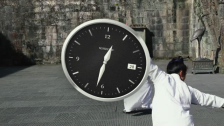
12:32
